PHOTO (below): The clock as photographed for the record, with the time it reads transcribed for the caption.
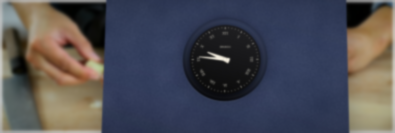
9:46
